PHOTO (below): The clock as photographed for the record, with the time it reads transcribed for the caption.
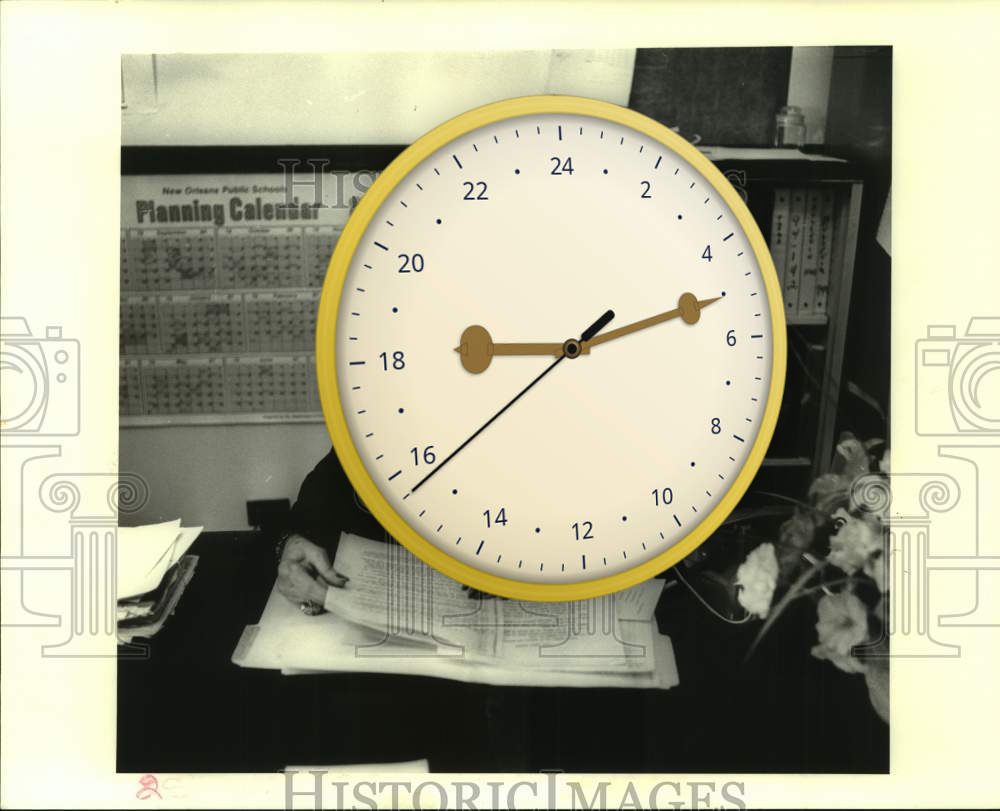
18:12:39
